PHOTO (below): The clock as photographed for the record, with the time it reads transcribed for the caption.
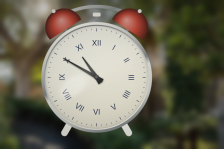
10:50
